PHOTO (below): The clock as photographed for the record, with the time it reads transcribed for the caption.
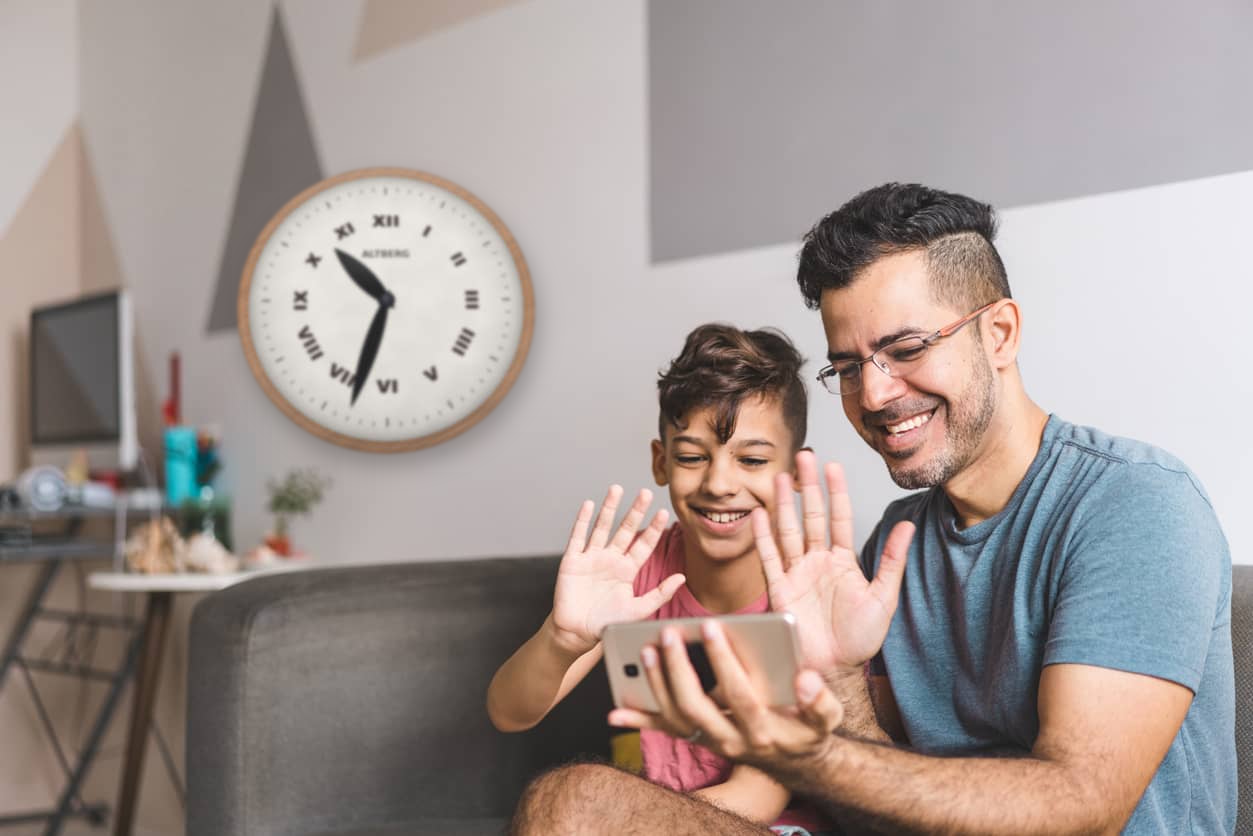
10:33
